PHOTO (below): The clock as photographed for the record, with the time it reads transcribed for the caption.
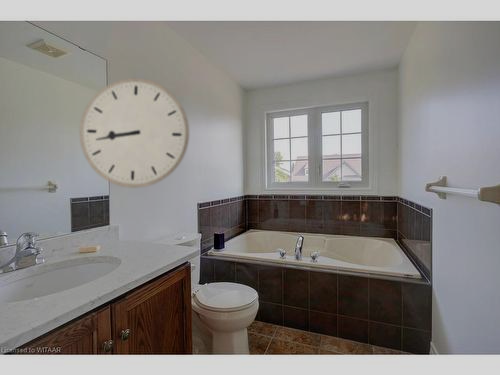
8:43
